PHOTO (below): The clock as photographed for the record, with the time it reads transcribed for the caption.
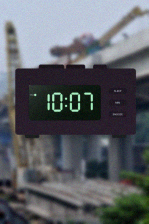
10:07
